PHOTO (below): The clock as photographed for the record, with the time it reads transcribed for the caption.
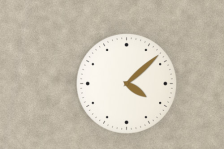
4:08
